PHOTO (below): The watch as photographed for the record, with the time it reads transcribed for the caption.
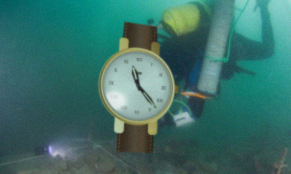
11:23
